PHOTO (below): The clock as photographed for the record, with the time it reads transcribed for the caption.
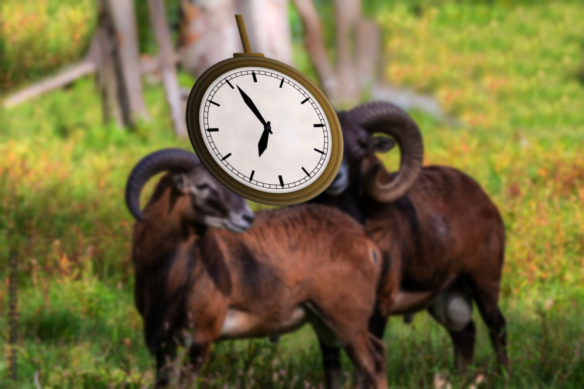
6:56
